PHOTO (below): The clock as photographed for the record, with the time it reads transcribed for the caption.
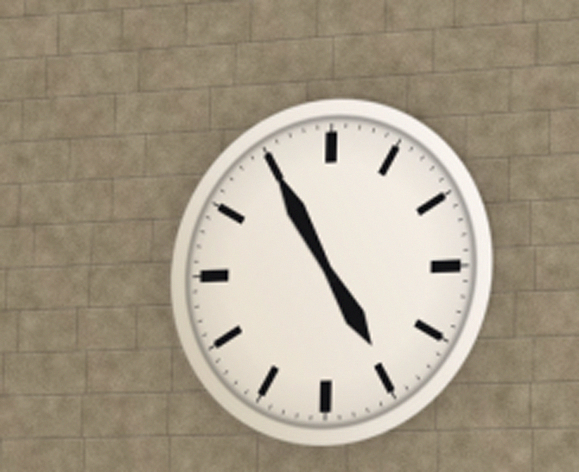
4:55
